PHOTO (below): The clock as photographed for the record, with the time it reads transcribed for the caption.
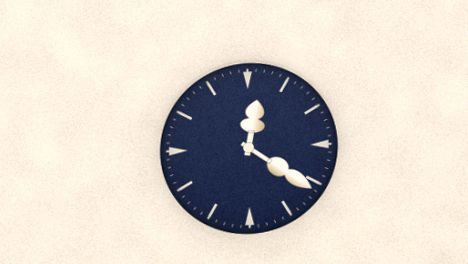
12:21
